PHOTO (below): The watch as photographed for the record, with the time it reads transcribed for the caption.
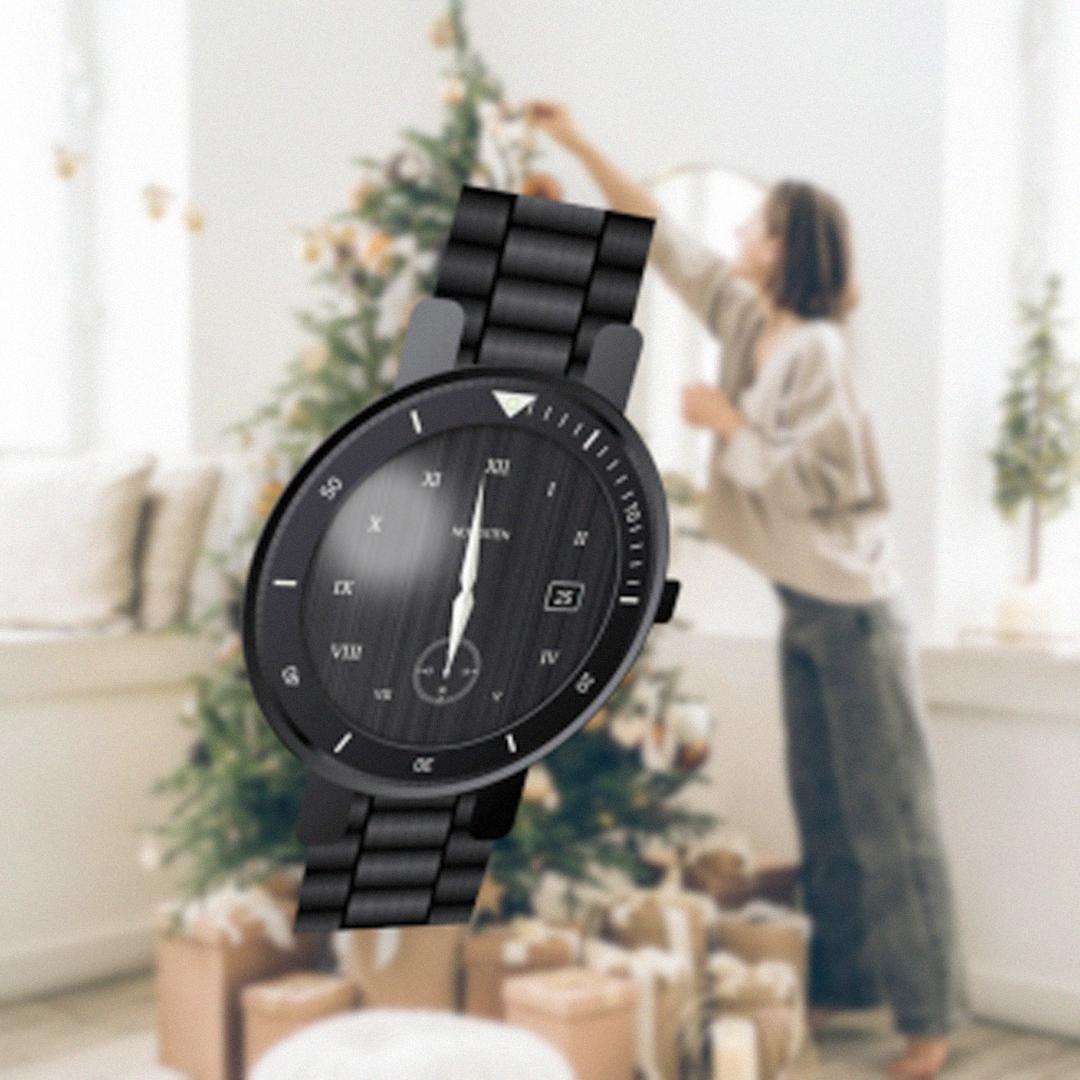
5:59
